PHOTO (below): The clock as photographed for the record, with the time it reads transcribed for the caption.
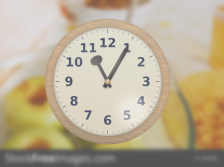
11:05
